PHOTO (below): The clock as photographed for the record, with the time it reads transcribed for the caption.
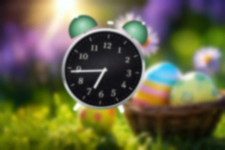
6:44
